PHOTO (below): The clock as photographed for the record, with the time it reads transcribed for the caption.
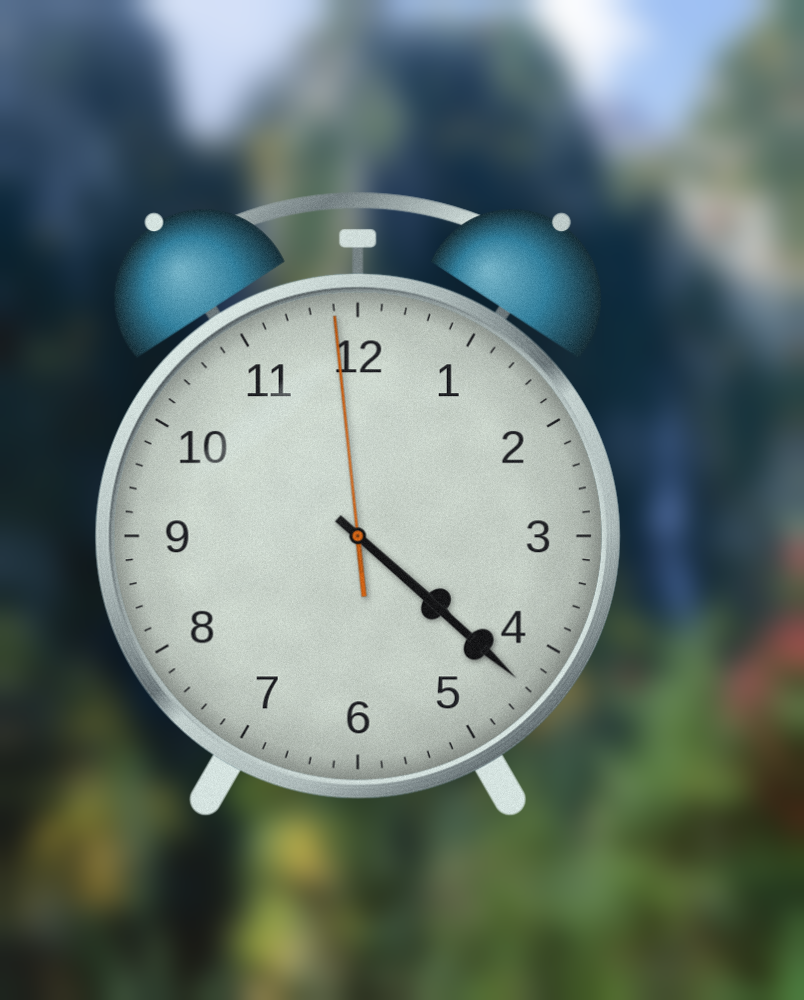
4:21:59
